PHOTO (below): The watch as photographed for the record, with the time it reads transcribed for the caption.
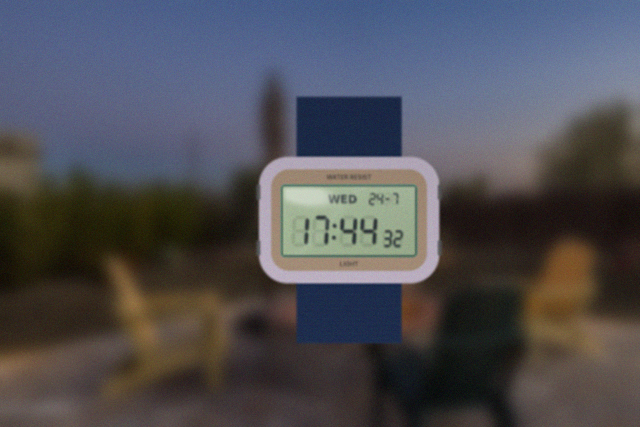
17:44:32
